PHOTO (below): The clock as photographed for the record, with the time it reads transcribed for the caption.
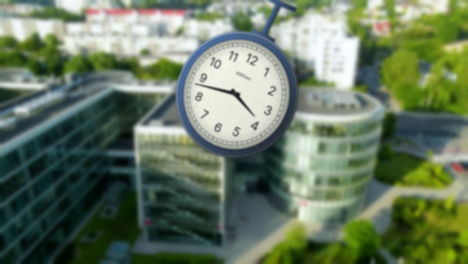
3:43
